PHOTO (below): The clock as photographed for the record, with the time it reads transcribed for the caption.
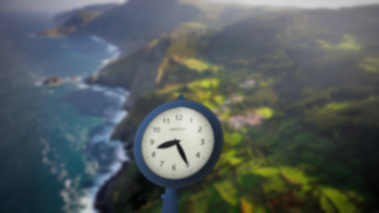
8:25
